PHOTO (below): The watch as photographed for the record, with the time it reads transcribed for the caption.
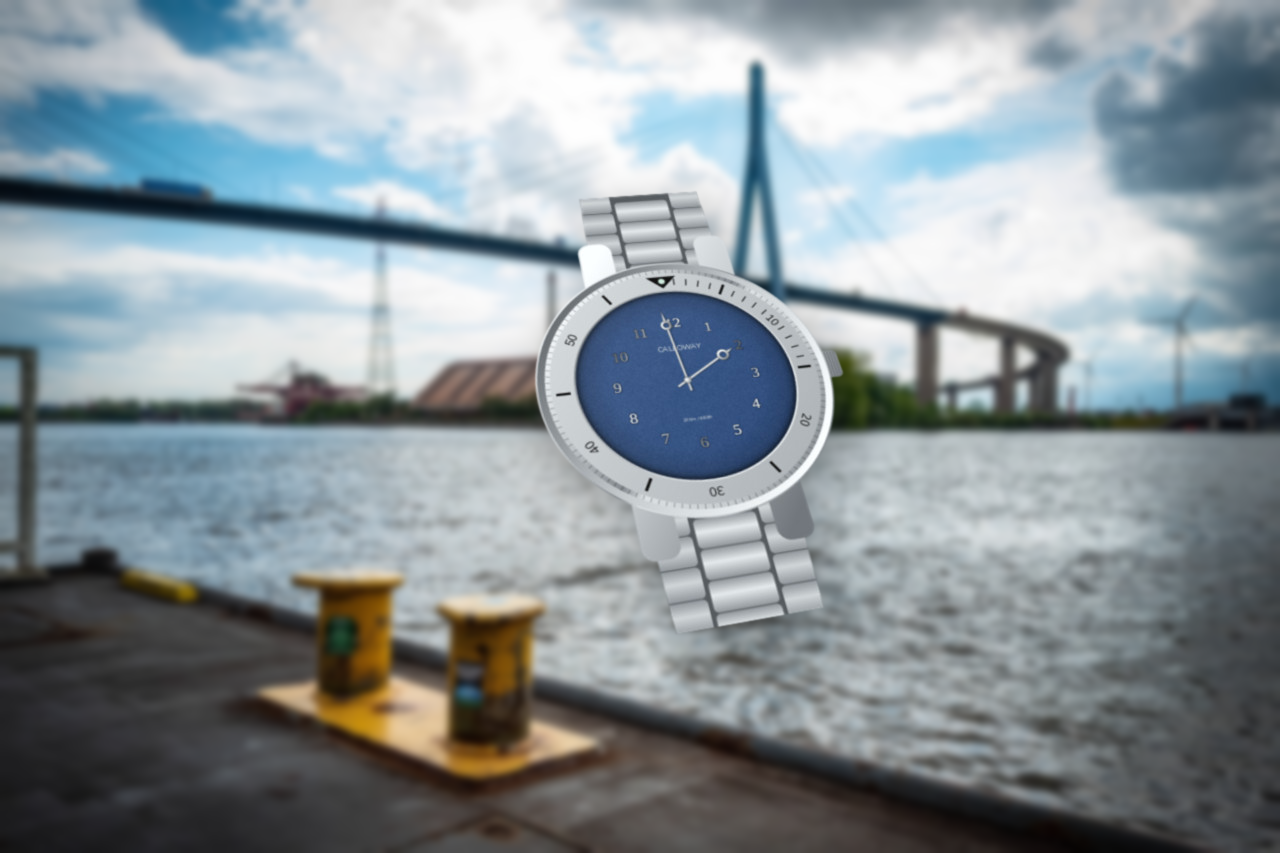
1:59
